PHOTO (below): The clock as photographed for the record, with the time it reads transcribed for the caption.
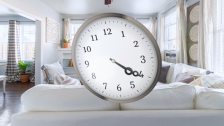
4:21
